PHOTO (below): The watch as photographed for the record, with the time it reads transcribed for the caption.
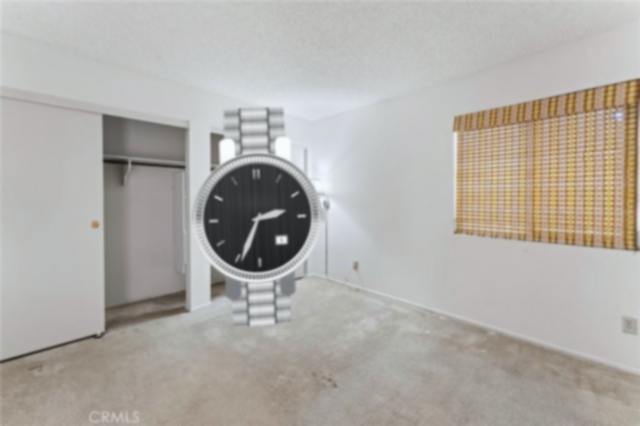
2:34
